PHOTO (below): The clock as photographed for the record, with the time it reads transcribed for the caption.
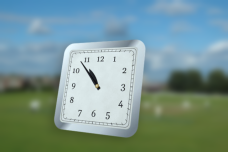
10:53
